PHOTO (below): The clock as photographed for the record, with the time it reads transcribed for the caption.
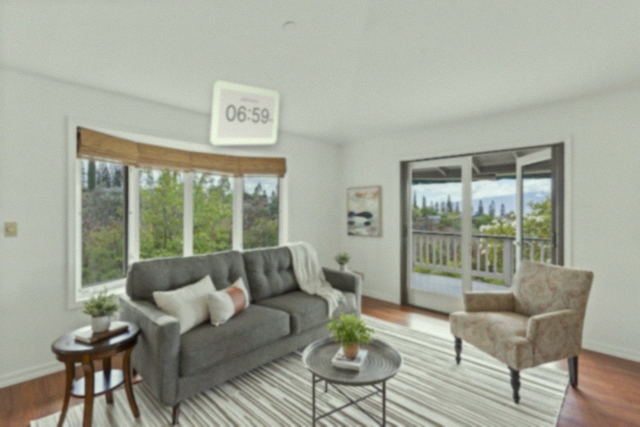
6:59
